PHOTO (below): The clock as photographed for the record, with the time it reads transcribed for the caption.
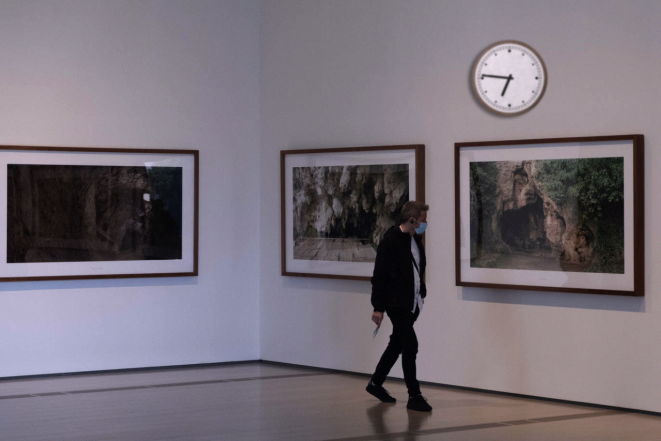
6:46
